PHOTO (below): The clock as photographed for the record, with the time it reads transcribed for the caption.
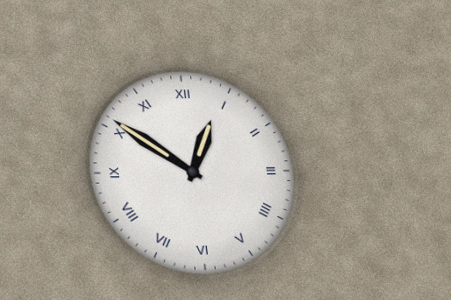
12:51
